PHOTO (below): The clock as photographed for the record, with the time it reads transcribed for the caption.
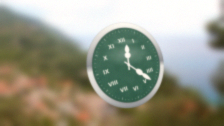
12:23
